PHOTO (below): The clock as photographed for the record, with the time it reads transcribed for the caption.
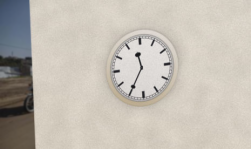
11:35
